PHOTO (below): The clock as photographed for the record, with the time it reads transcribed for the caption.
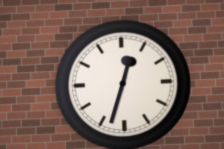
12:33
